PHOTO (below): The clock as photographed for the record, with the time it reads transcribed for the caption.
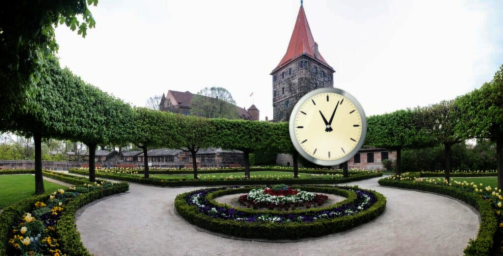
11:04
